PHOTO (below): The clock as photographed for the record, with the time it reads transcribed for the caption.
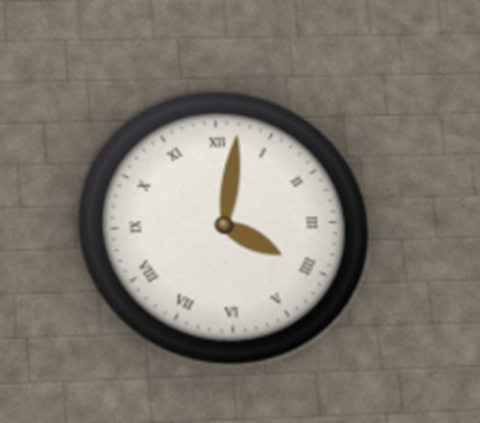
4:02
